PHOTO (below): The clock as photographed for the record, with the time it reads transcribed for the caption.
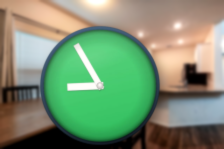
8:55
